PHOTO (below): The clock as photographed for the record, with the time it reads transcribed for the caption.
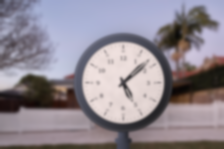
5:08
